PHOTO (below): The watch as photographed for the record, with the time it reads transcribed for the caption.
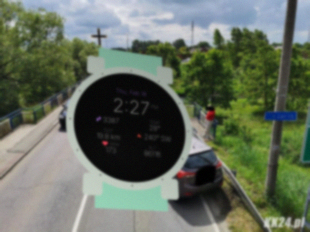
2:27
